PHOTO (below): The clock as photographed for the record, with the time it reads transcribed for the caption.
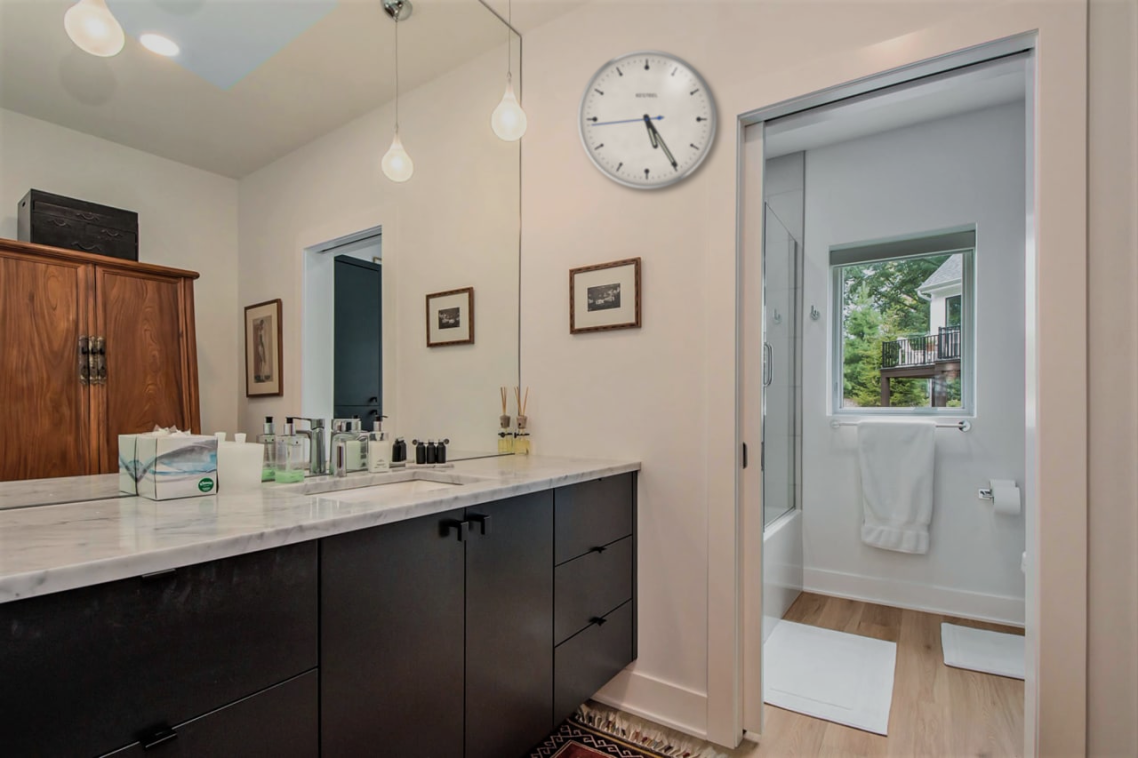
5:24:44
